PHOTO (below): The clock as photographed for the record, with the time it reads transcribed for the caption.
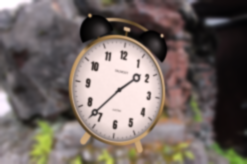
1:37
